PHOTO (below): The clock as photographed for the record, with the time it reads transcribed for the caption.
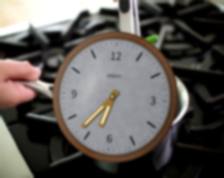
6:37
